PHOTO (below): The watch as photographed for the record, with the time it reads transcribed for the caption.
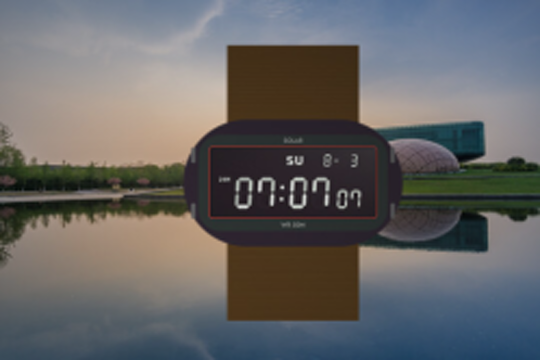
7:07:07
